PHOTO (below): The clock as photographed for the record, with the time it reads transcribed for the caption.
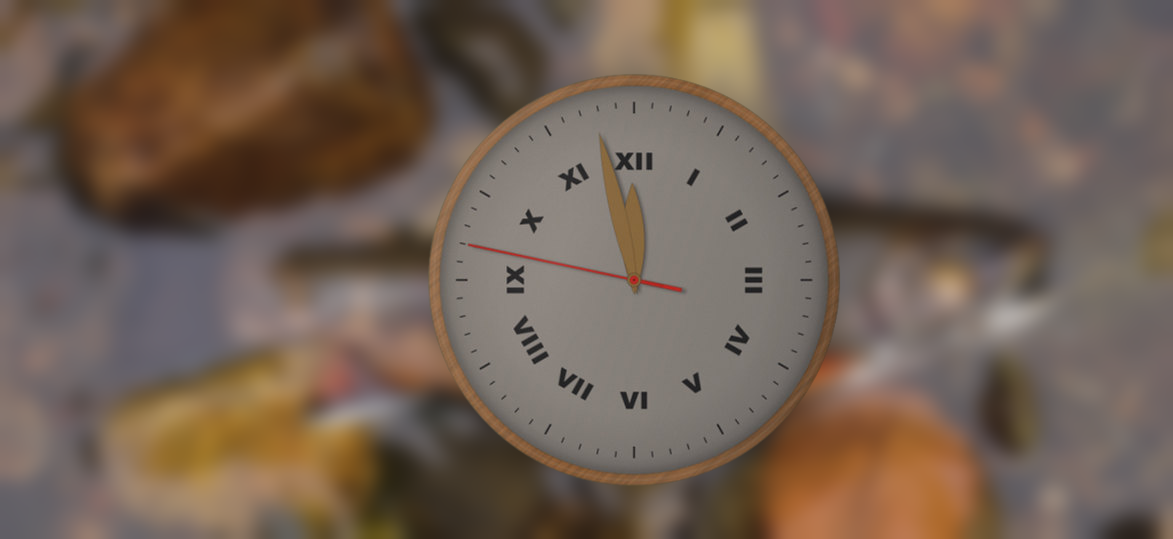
11:57:47
